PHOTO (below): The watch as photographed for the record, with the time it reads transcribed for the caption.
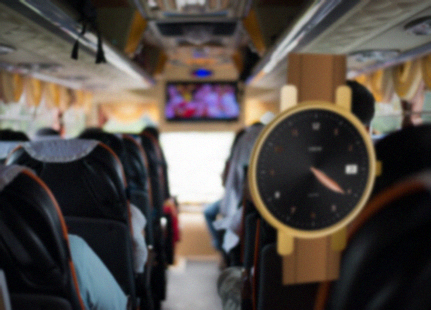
4:21
